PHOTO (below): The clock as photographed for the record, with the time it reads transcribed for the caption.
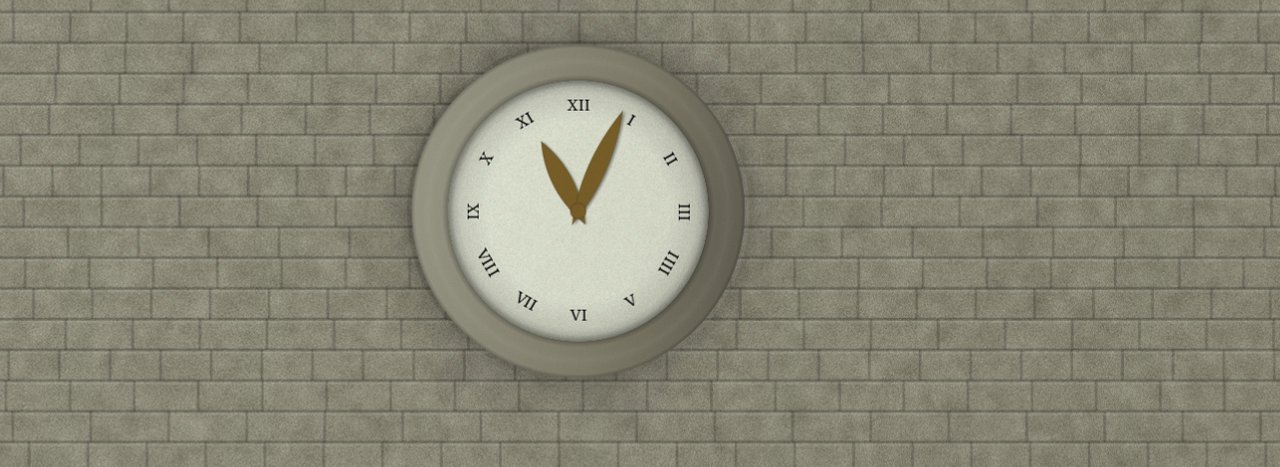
11:04
